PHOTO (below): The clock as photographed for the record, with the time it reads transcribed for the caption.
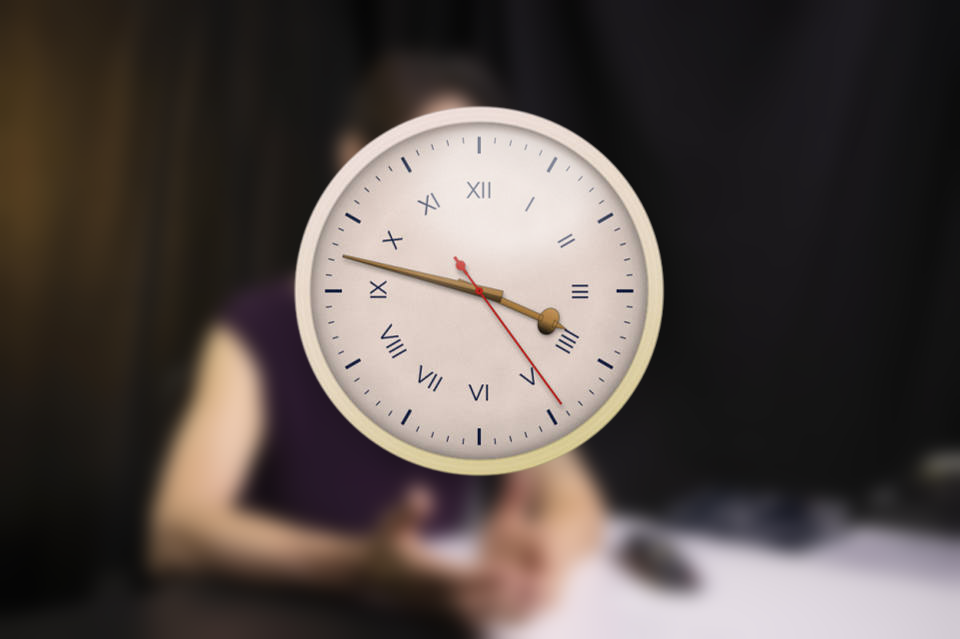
3:47:24
